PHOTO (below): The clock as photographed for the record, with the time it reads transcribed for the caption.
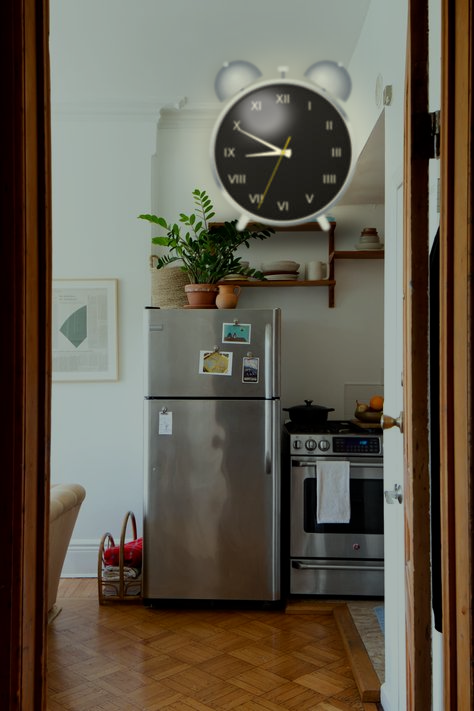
8:49:34
